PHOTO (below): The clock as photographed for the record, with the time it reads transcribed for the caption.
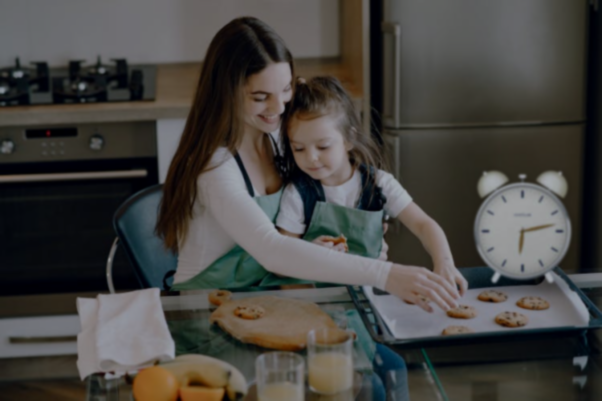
6:13
